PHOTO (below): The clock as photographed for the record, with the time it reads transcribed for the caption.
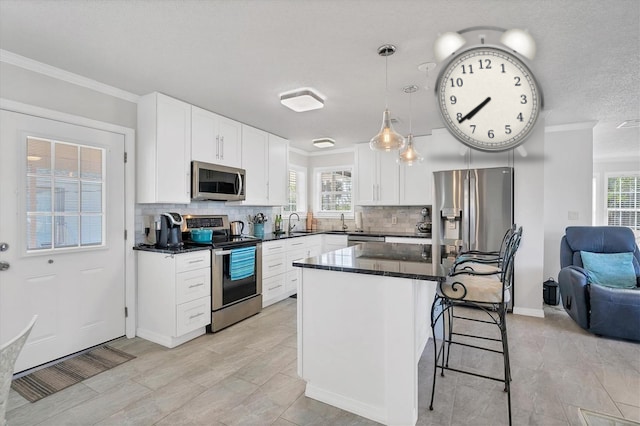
7:39
